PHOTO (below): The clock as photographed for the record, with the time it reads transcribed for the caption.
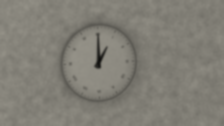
1:00
